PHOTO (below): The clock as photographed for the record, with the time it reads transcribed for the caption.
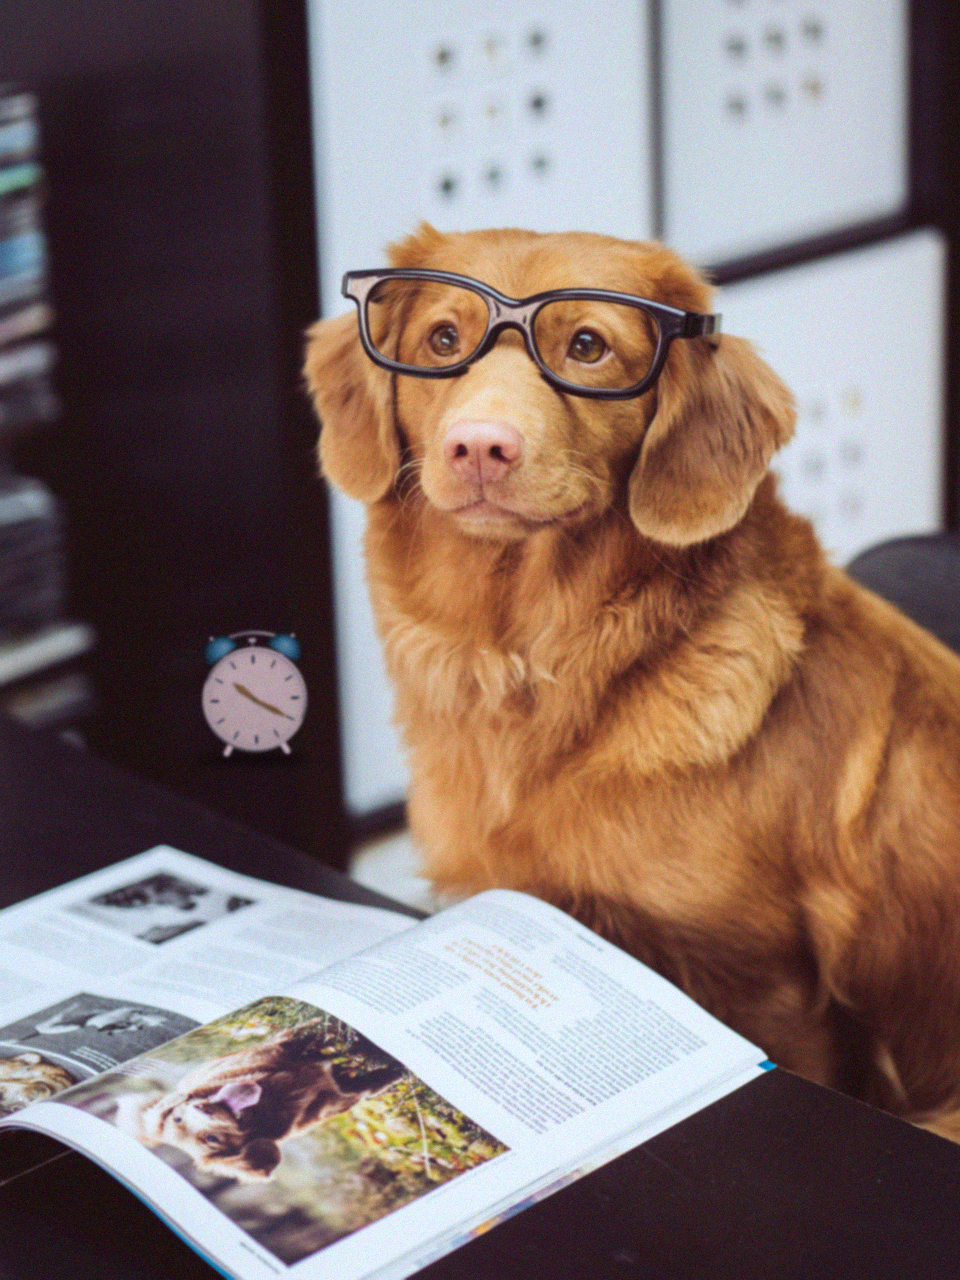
10:20
